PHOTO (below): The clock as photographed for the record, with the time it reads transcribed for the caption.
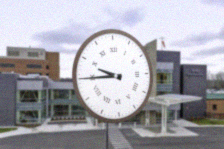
9:45
